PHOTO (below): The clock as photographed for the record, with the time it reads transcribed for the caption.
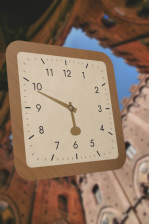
5:49
